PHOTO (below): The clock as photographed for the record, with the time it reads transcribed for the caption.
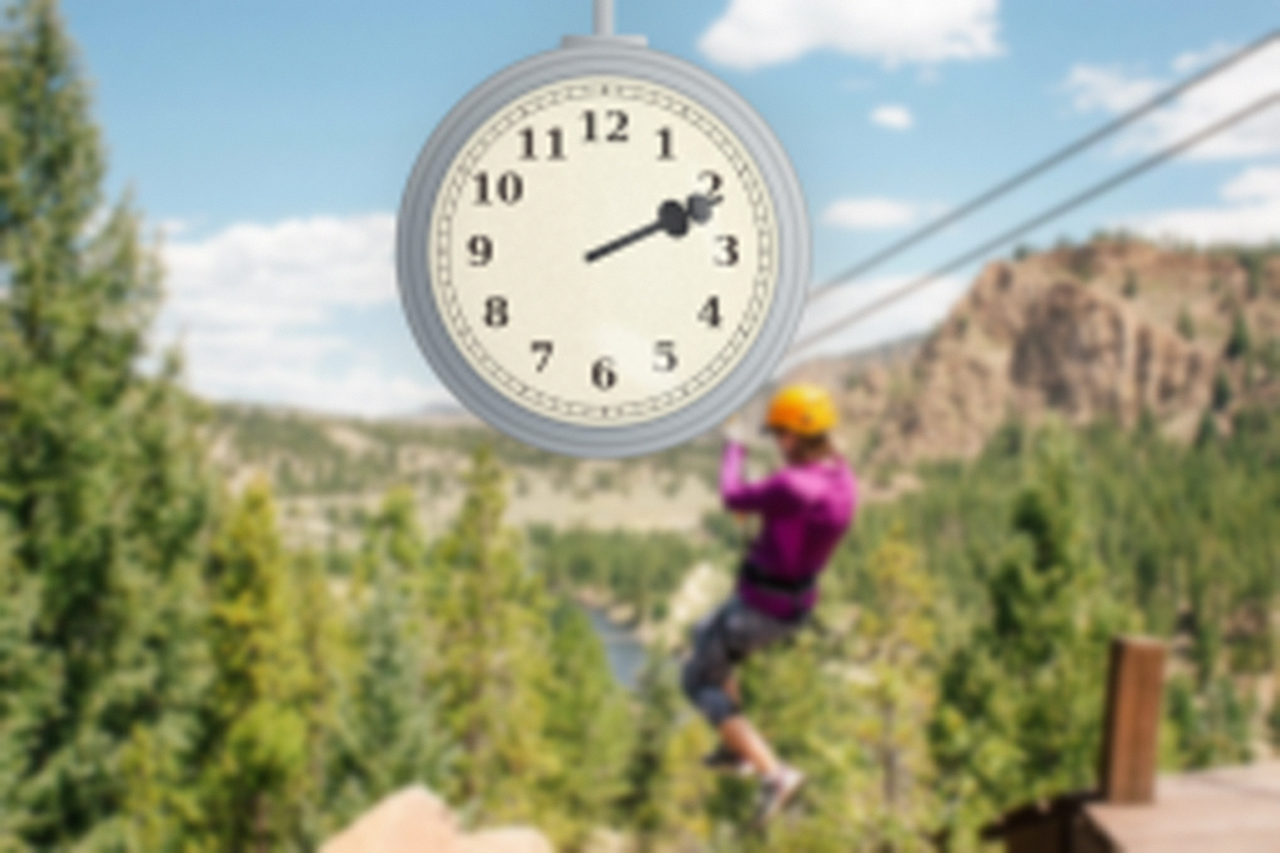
2:11
